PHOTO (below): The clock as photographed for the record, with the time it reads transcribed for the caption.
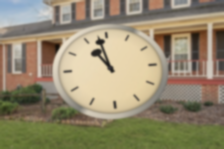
10:58
